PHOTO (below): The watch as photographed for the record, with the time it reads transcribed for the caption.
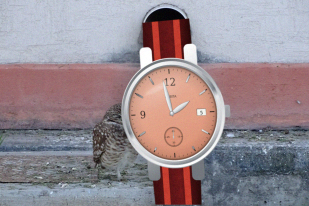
1:58
